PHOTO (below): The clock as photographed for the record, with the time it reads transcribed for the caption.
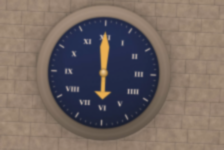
6:00
